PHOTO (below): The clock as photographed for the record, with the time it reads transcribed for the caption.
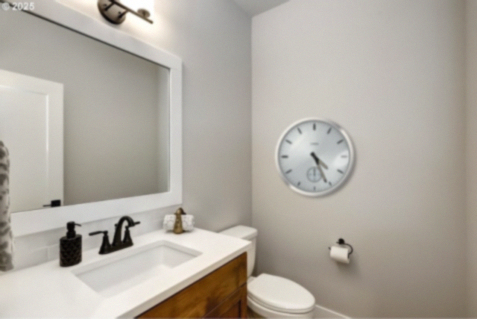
4:26
